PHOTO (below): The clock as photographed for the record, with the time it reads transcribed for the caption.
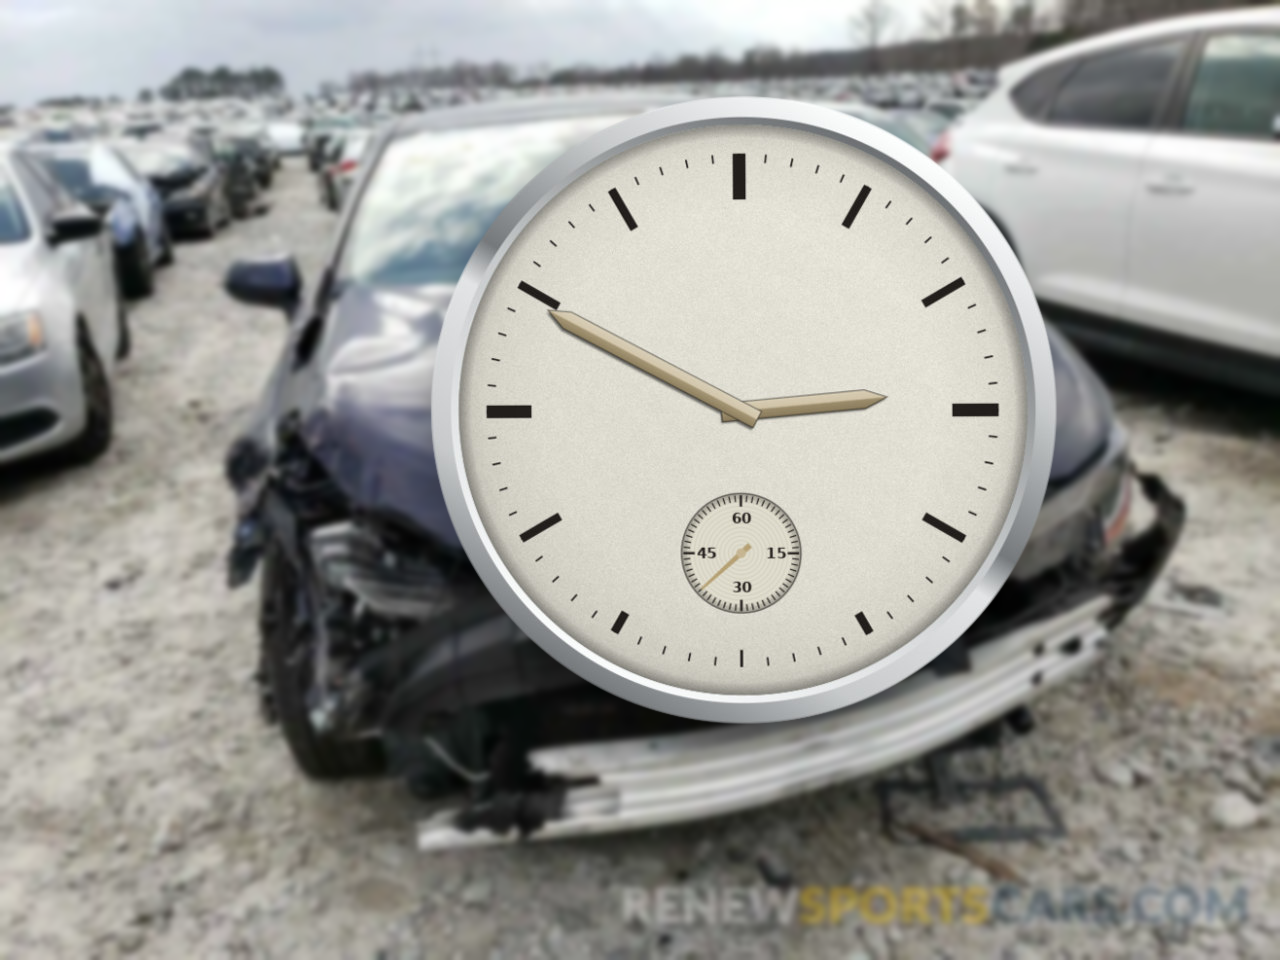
2:49:38
